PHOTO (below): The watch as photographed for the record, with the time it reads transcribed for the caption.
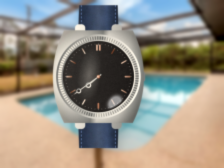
7:39
